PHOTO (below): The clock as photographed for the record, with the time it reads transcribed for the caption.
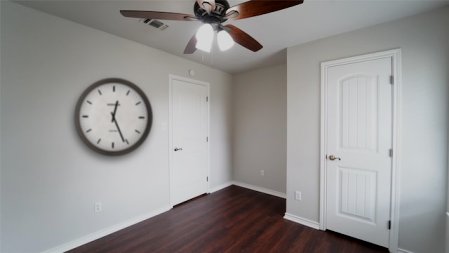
12:26
